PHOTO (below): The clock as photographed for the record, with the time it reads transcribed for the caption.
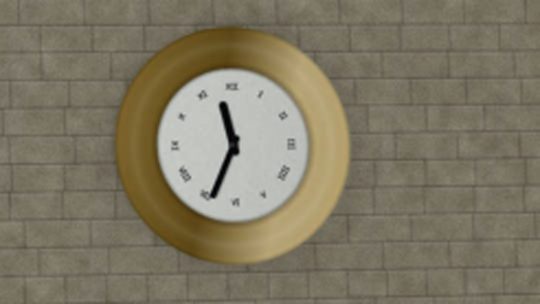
11:34
